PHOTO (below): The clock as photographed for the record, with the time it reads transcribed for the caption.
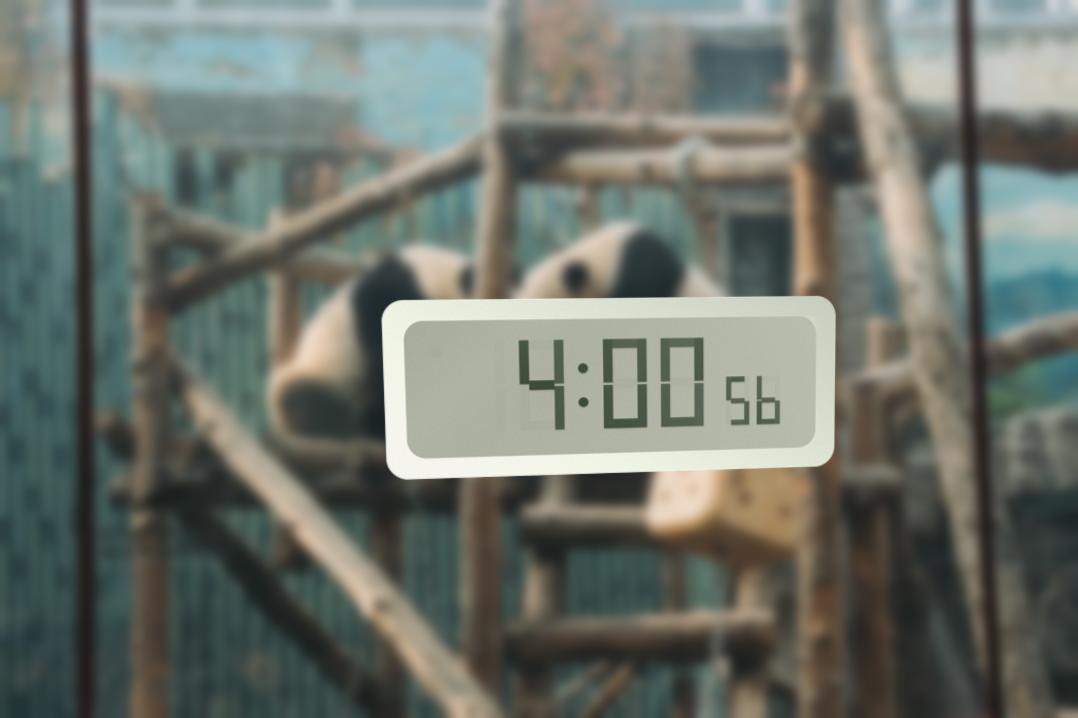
4:00:56
